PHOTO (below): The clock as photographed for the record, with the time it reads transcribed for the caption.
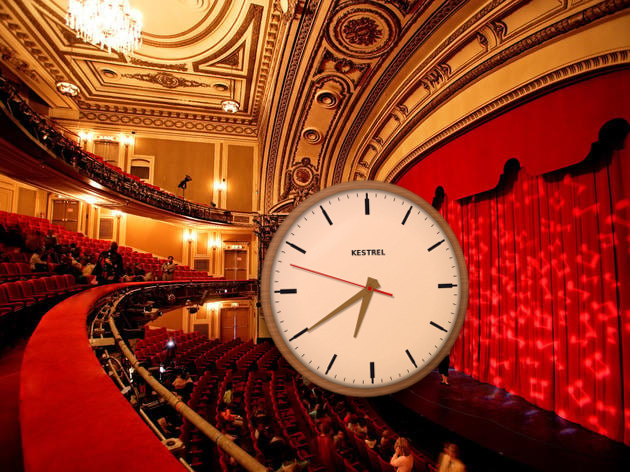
6:39:48
